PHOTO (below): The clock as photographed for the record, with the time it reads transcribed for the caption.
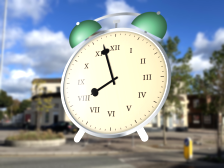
7:57
